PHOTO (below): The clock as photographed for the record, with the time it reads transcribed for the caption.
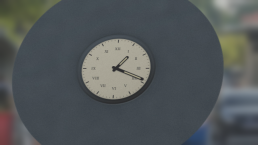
1:19
